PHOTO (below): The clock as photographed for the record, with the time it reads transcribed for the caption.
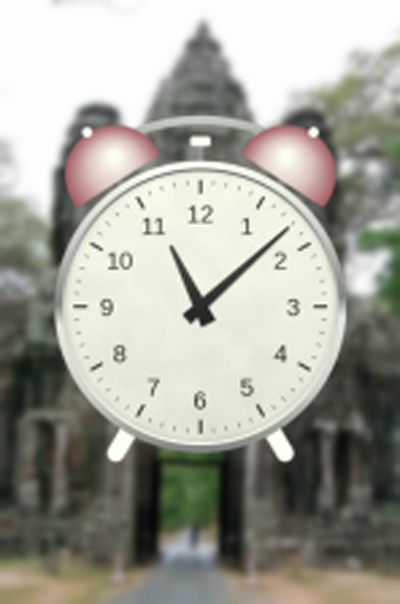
11:08
